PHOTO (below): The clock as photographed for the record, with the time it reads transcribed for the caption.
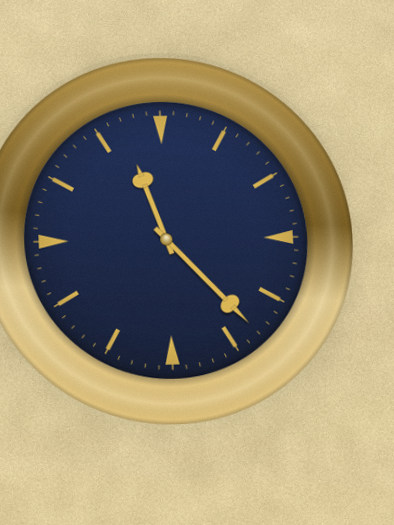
11:23
